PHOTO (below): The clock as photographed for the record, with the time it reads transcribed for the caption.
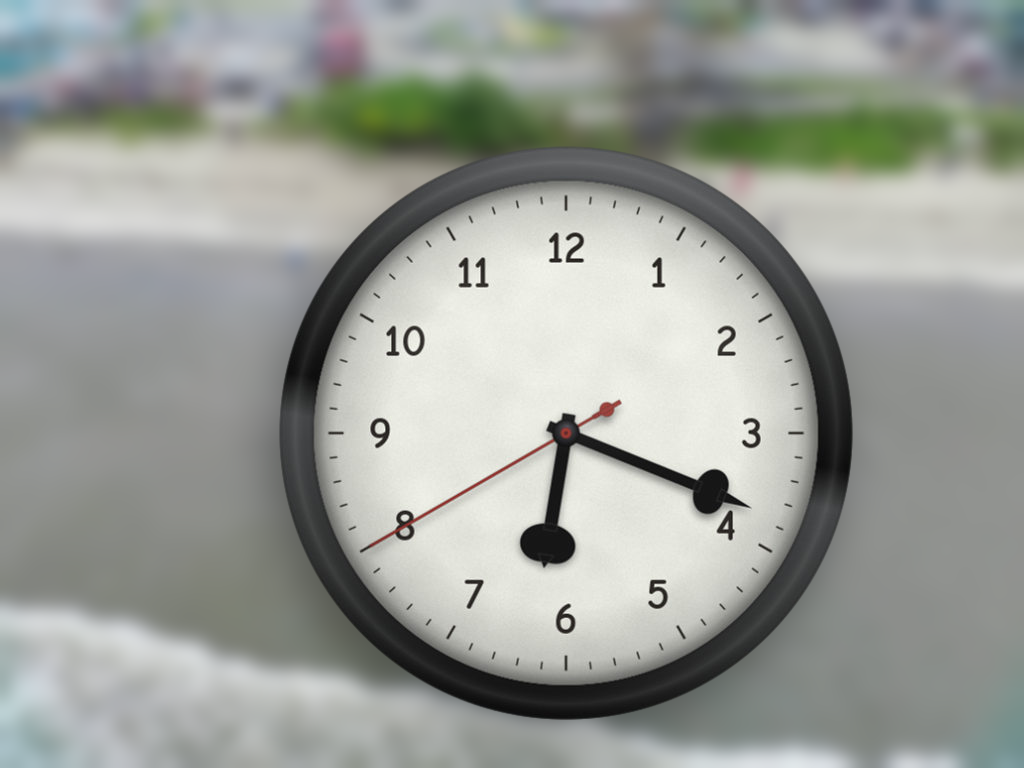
6:18:40
